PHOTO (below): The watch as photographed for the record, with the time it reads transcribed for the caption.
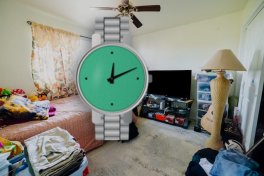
12:11
